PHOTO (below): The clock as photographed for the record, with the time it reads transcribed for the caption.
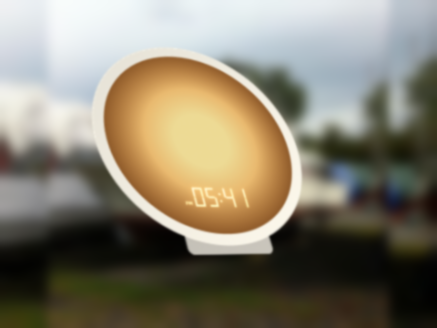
5:41
